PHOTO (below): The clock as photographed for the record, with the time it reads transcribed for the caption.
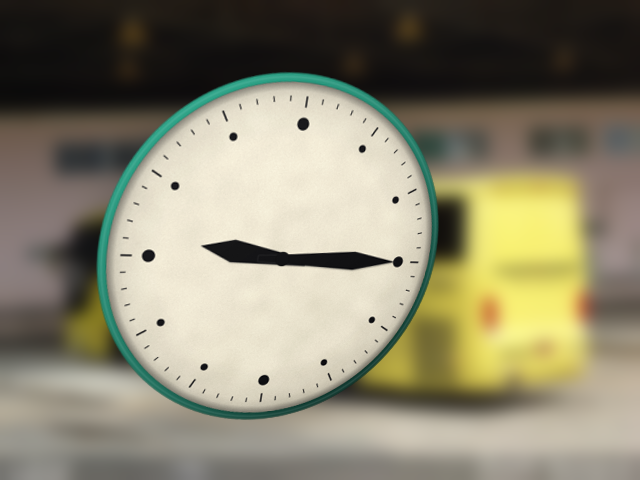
9:15
